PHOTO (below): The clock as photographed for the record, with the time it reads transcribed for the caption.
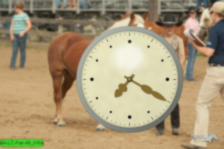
7:20
